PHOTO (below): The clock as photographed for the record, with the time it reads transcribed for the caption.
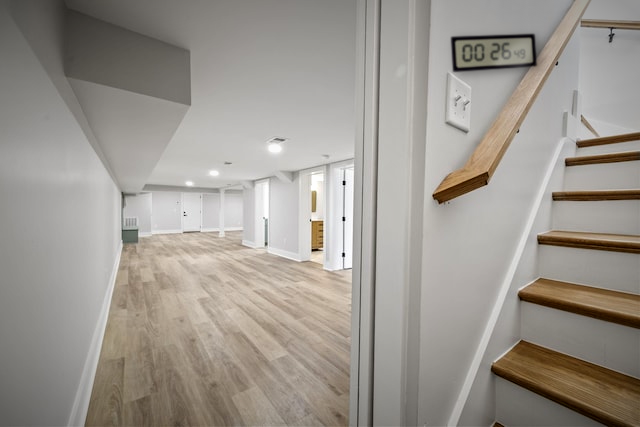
0:26
